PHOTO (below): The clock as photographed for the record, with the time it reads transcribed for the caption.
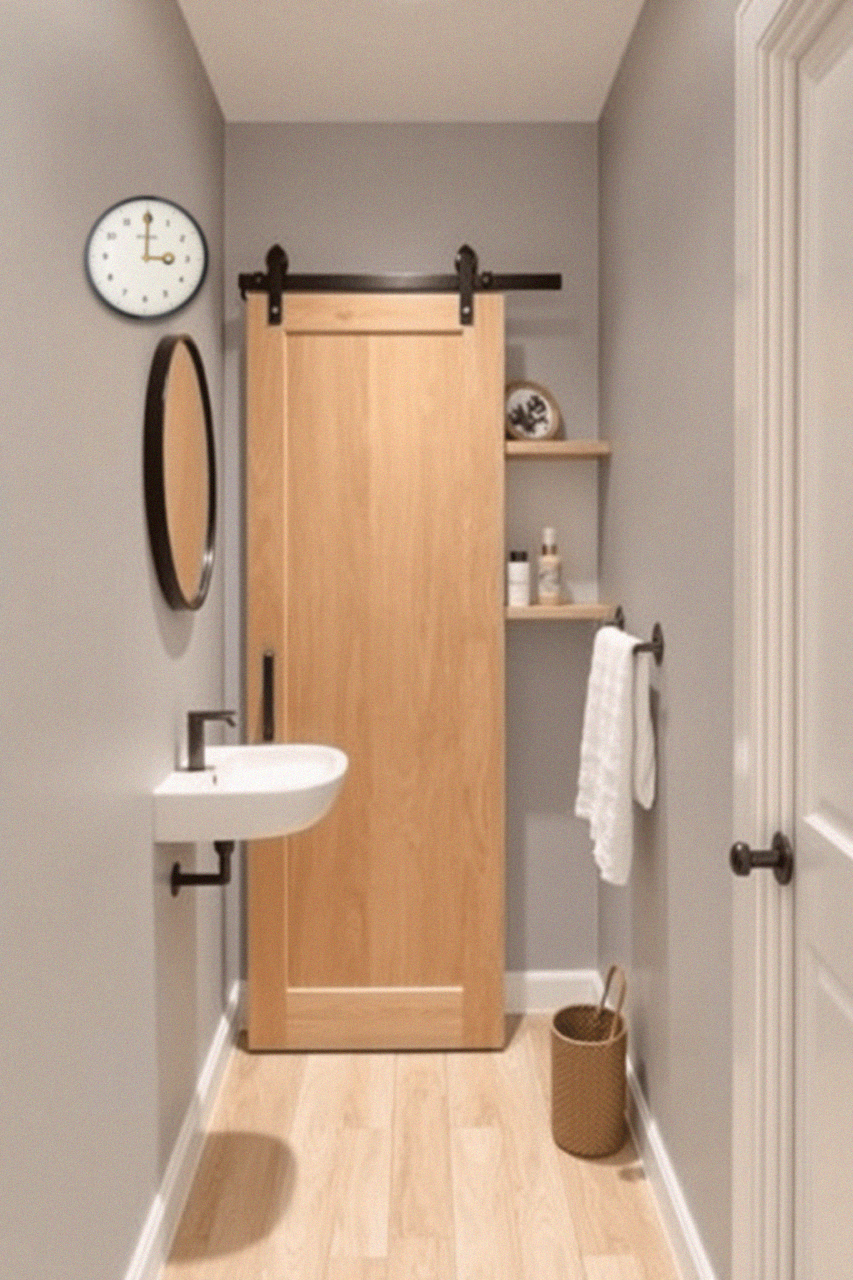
3:00
